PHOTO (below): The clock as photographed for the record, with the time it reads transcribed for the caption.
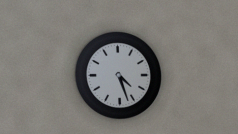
4:27
